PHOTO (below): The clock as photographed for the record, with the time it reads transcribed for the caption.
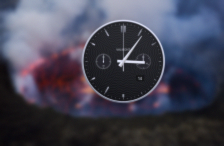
3:06
